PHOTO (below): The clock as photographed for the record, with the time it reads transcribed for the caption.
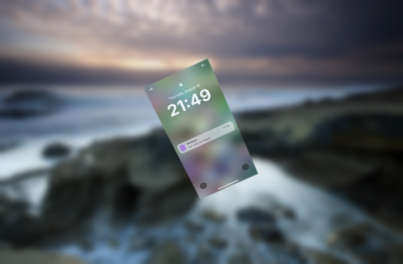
21:49
